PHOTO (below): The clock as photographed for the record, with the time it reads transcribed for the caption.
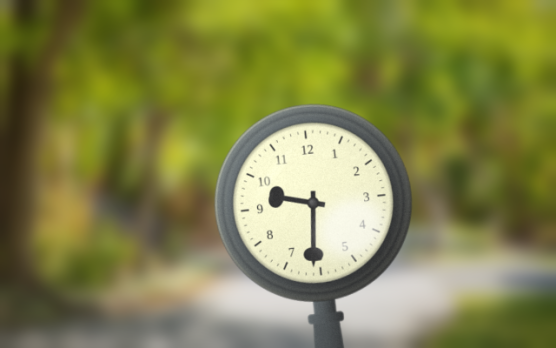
9:31
